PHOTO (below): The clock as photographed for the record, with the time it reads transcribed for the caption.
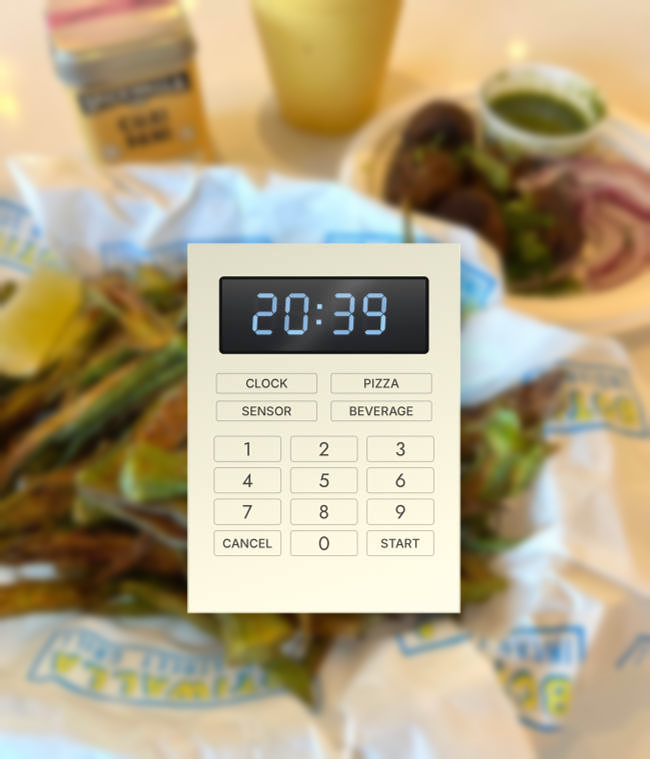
20:39
